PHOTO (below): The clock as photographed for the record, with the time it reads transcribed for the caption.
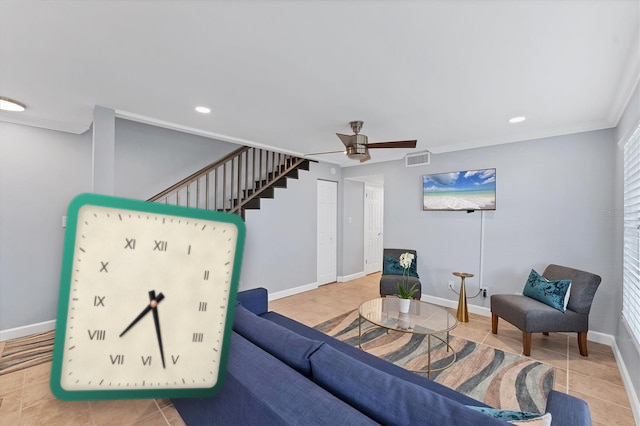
7:27
